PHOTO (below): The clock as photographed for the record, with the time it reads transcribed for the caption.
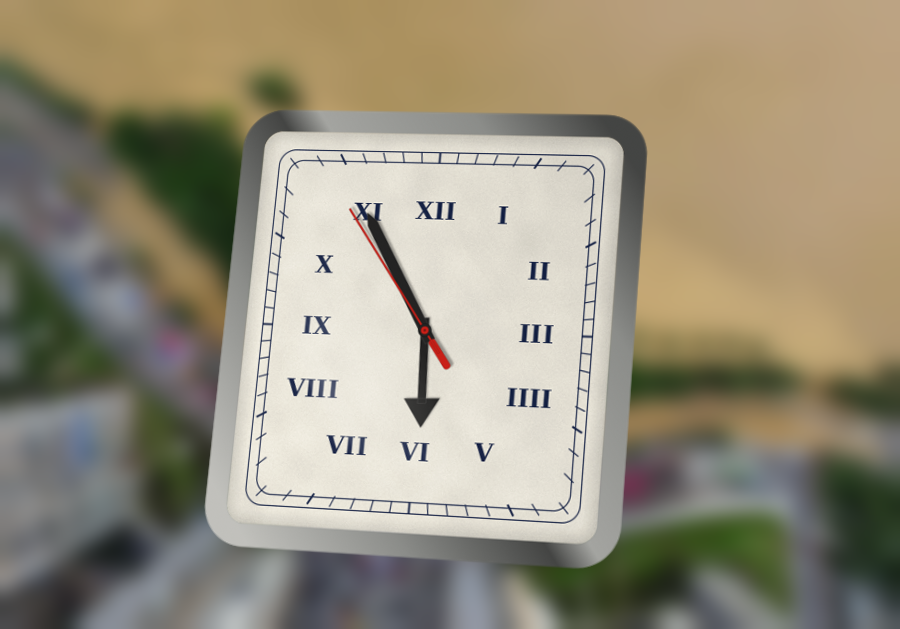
5:54:54
